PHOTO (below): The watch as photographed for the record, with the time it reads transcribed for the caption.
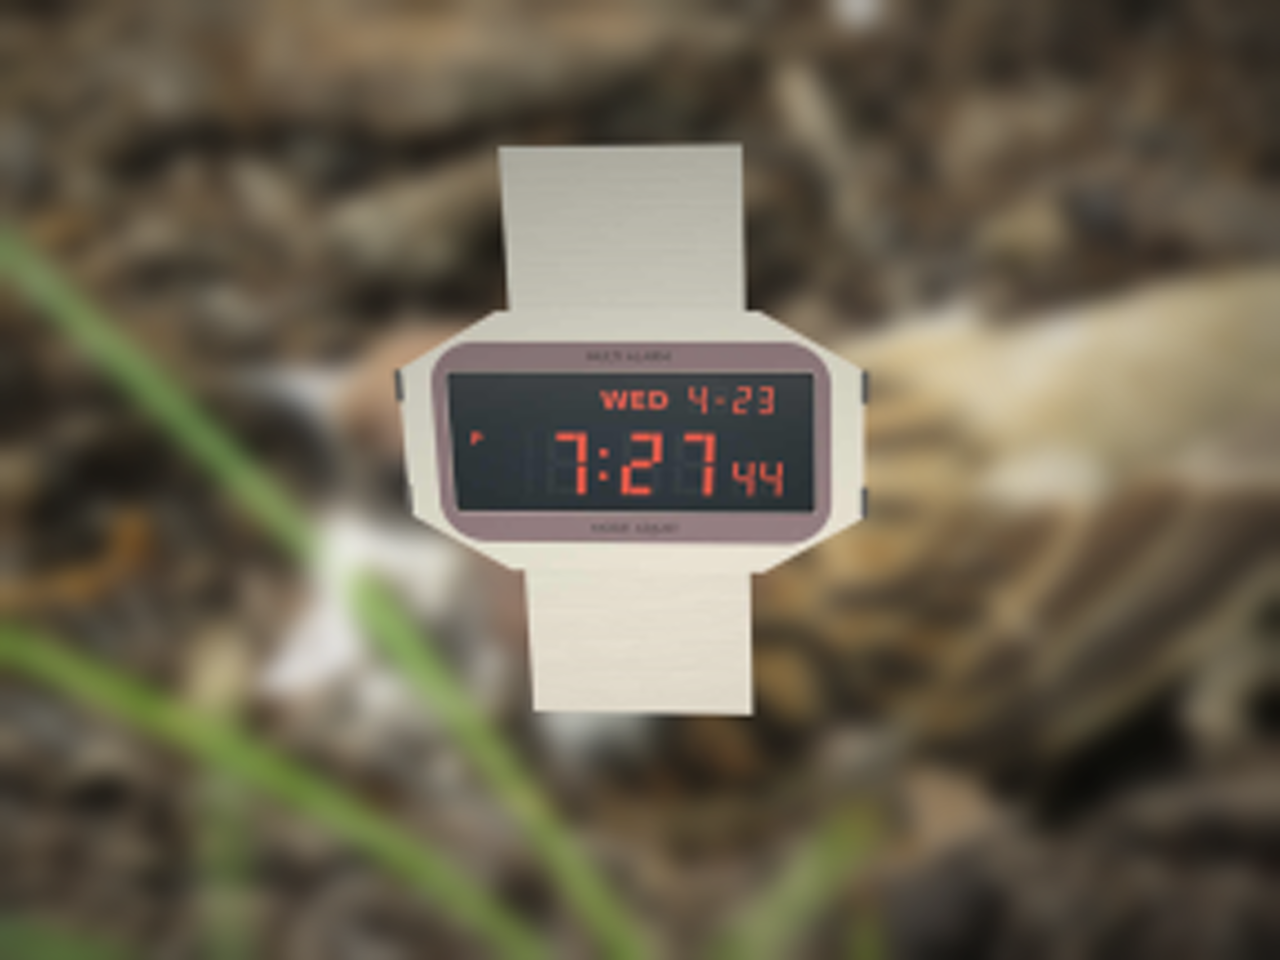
7:27:44
